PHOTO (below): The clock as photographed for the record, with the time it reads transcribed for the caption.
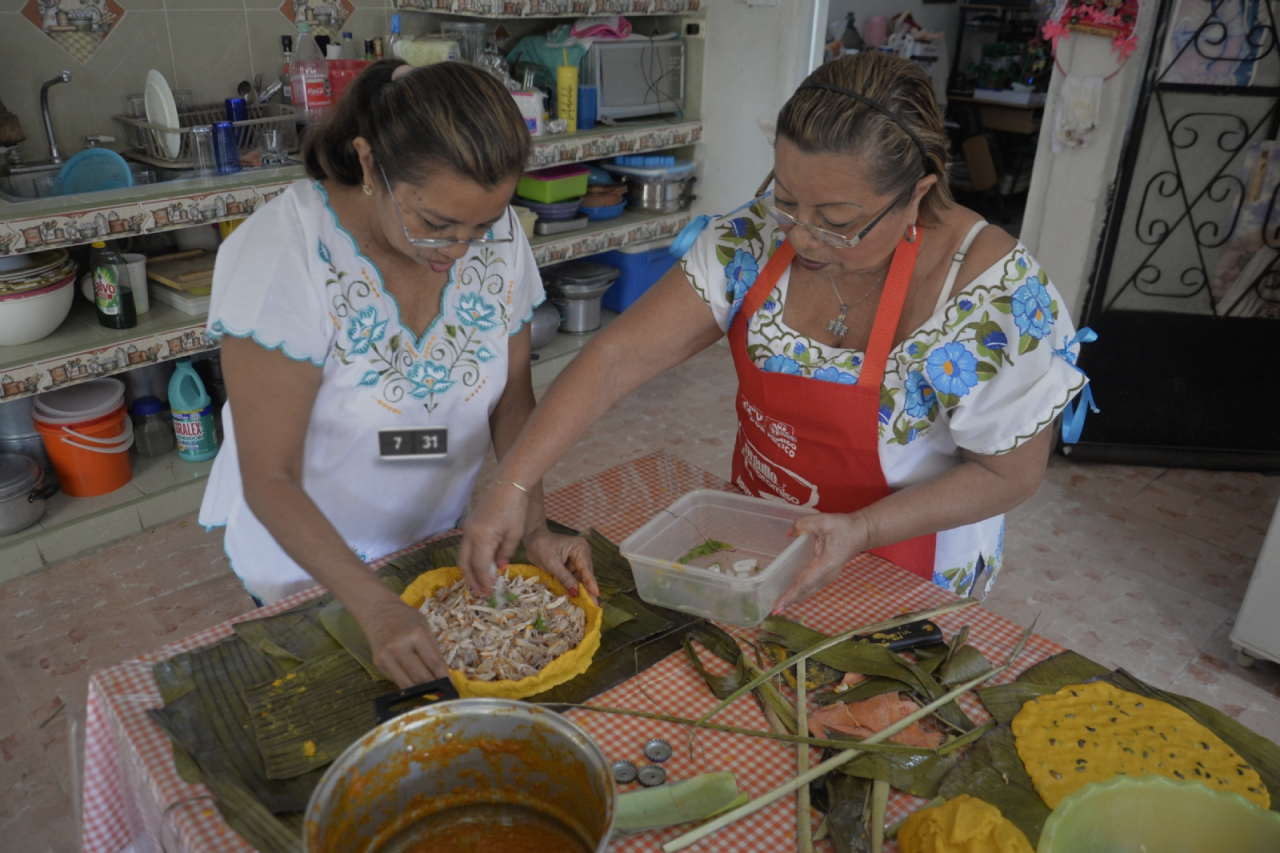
7:31
